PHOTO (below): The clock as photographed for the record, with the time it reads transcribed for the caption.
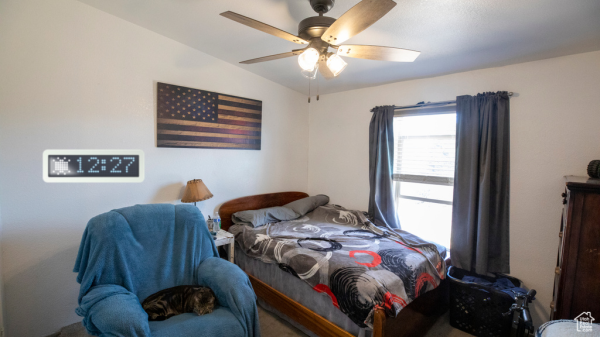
12:27
